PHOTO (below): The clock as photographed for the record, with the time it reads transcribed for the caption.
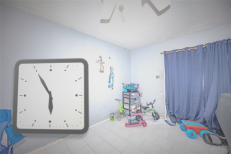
5:55
